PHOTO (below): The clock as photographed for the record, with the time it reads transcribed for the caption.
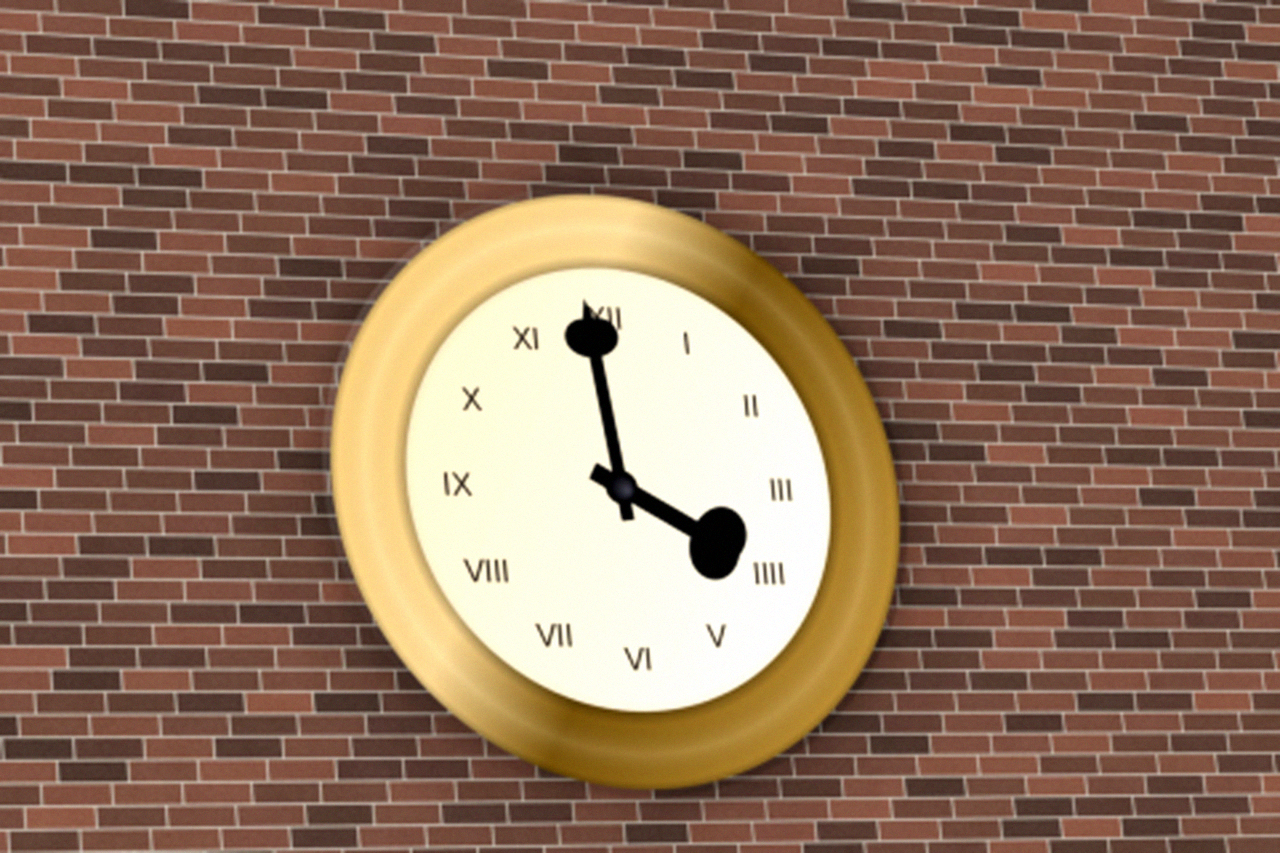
3:59
